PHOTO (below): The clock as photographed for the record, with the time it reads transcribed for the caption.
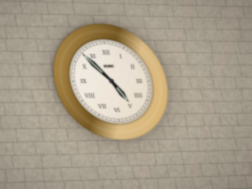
4:53
